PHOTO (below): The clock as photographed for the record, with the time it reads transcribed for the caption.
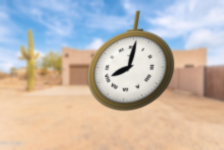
8:01
